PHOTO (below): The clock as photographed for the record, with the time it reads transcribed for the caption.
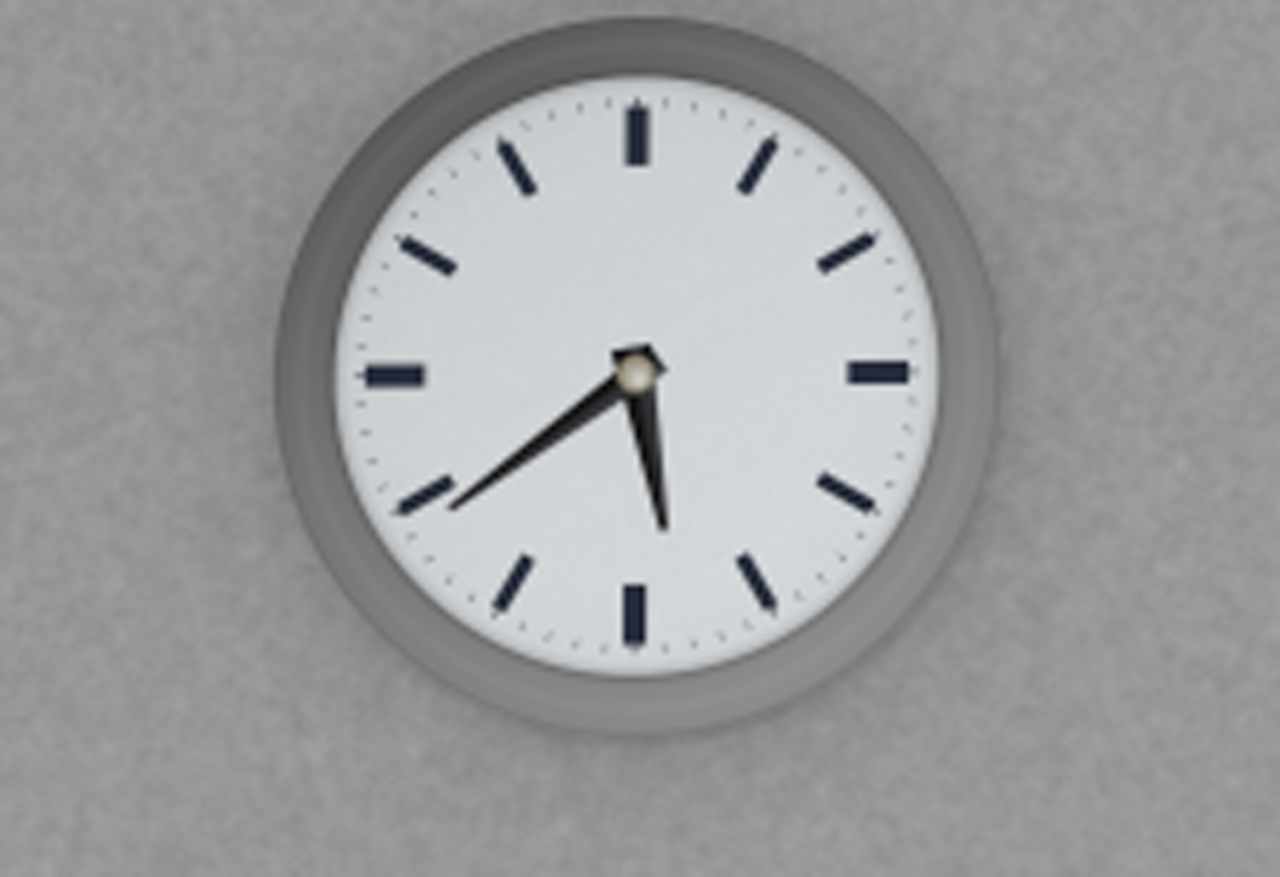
5:39
